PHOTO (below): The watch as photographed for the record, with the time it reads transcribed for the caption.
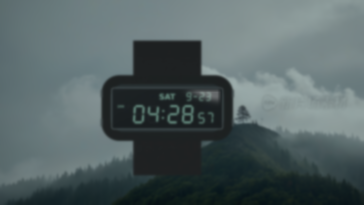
4:28:57
